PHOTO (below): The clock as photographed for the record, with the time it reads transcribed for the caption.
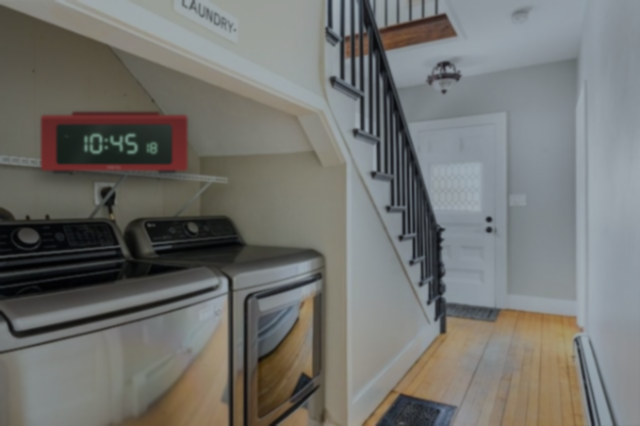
10:45
